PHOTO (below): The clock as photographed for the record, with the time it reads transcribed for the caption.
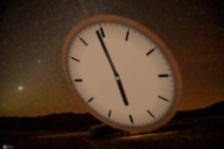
5:59
